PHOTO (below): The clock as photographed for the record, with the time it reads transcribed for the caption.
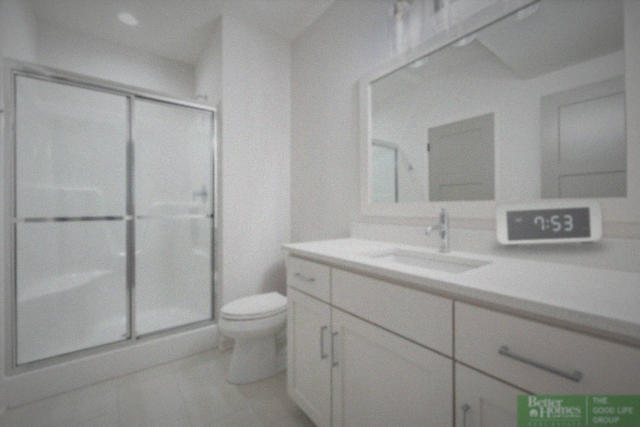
7:53
